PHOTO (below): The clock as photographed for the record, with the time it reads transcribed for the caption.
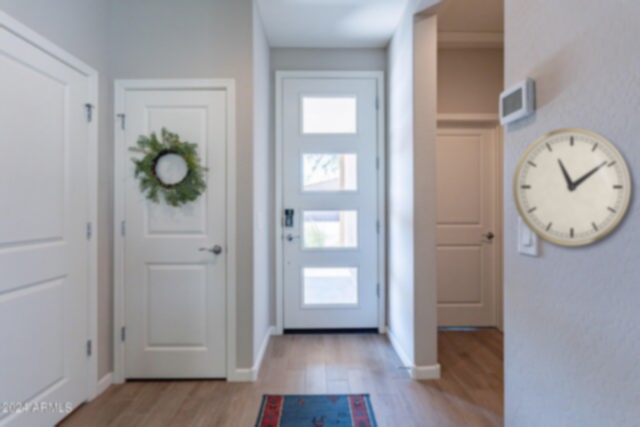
11:09
